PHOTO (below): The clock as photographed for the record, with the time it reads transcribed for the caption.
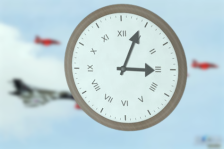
3:04
